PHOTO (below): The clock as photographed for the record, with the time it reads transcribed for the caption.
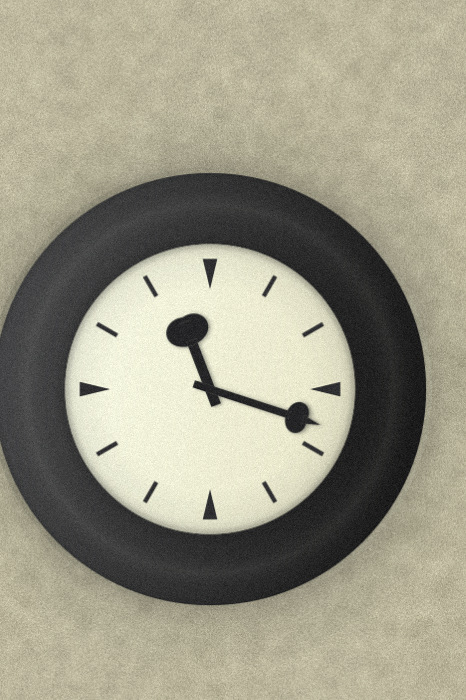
11:18
